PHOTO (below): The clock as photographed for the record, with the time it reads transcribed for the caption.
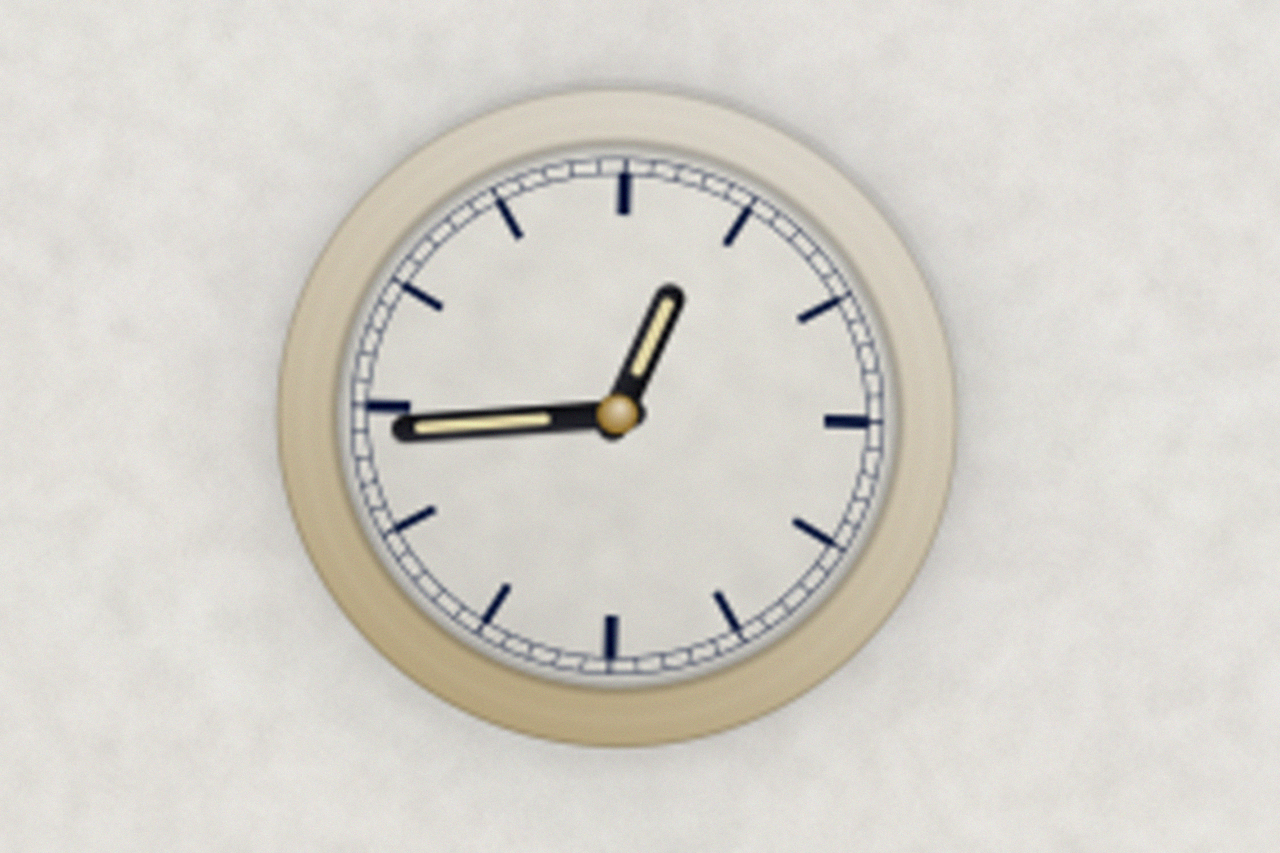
12:44
